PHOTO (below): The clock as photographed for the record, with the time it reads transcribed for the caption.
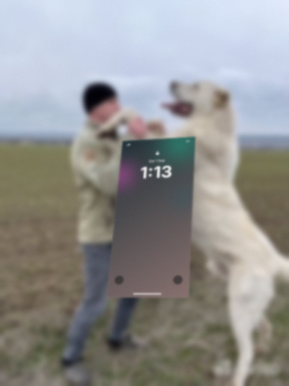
1:13
